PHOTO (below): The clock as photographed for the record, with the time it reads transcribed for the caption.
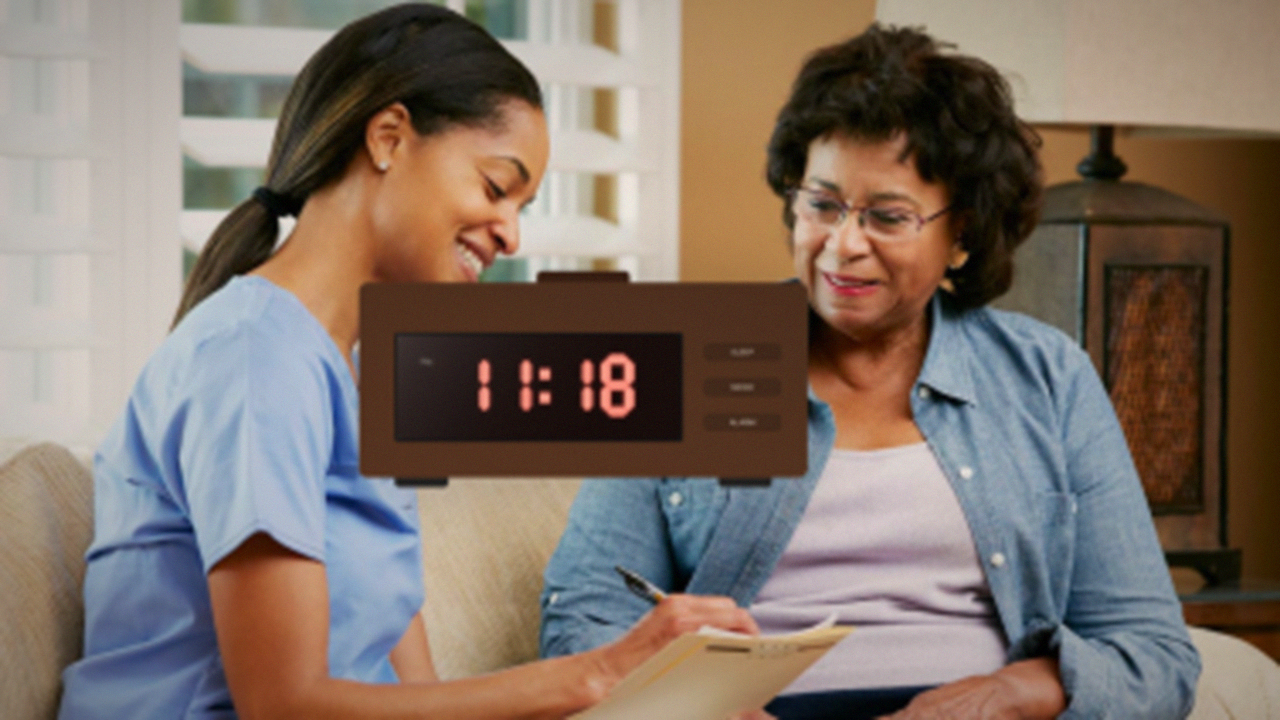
11:18
